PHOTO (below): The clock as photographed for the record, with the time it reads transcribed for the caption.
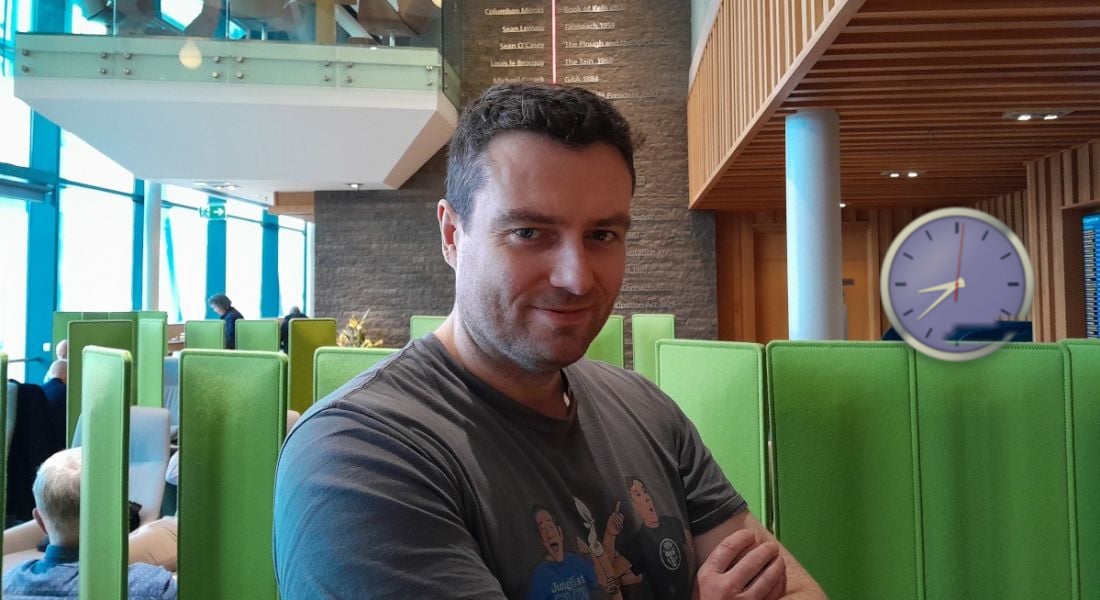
8:38:01
